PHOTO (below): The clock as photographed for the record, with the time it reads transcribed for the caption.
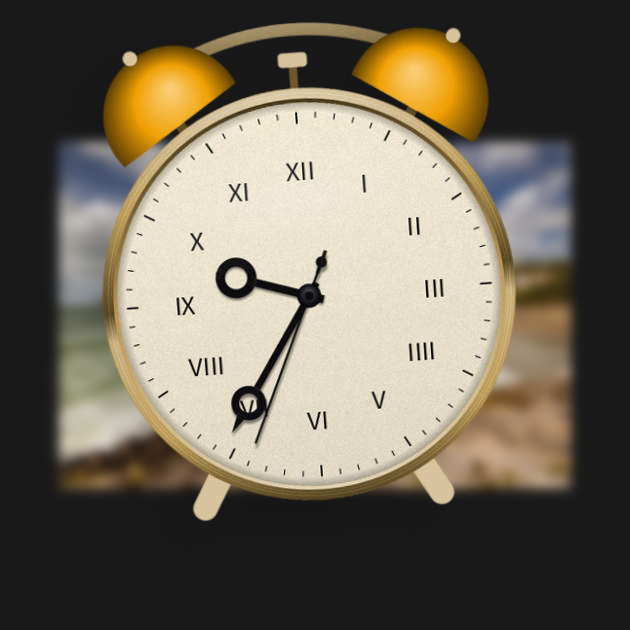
9:35:34
